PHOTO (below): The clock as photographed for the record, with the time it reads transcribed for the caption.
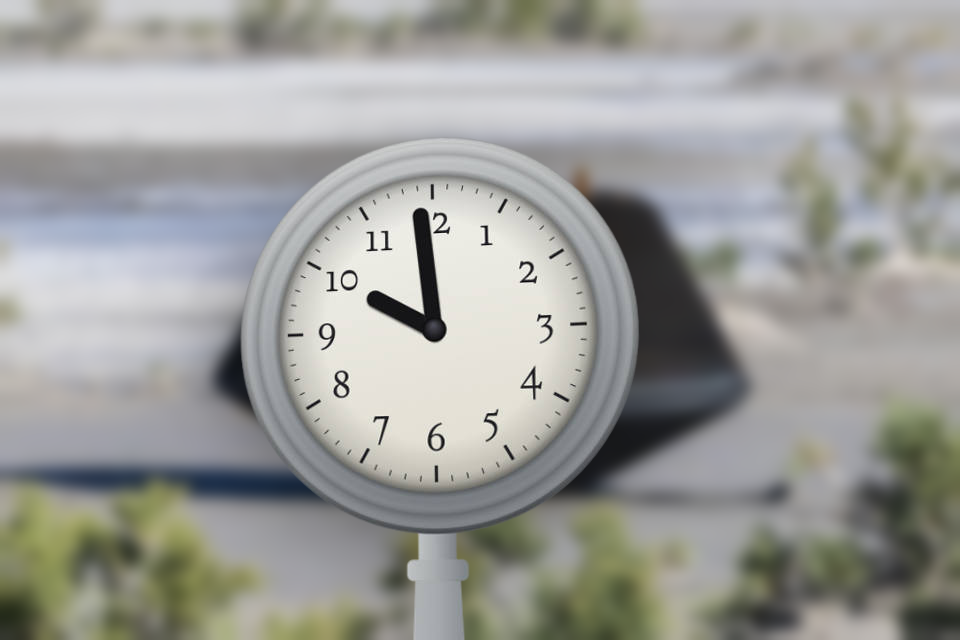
9:59
